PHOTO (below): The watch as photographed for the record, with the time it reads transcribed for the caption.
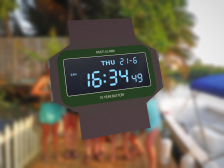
16:34:49
